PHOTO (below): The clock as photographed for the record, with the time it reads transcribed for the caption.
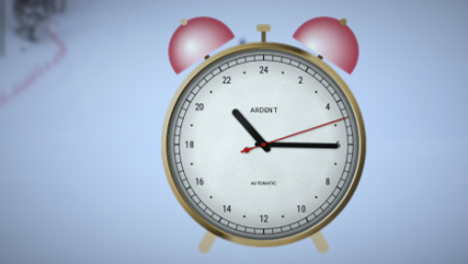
21:15:12
